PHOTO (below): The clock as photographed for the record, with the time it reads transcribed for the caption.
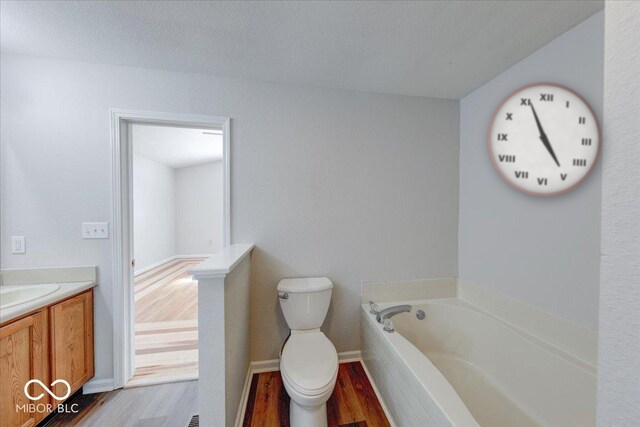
4:56
